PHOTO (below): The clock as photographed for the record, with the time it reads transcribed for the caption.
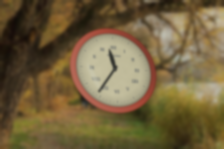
11:36
